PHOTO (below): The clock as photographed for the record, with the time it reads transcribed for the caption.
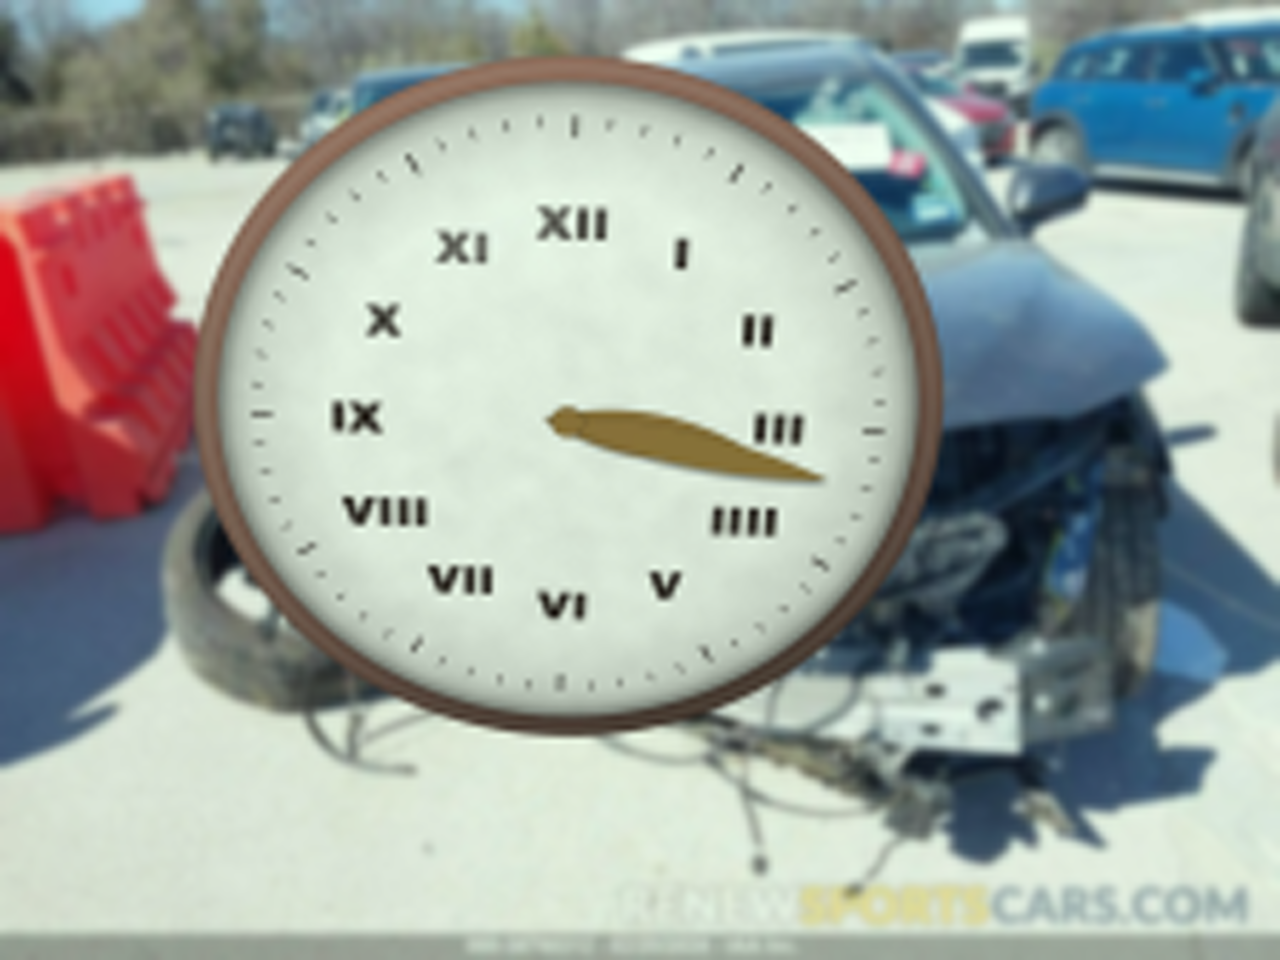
3:17
